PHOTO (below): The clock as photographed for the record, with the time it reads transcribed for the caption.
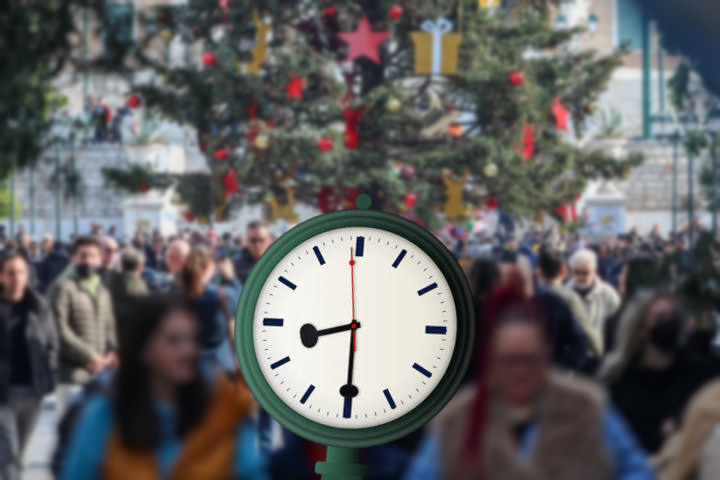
8:29:59
